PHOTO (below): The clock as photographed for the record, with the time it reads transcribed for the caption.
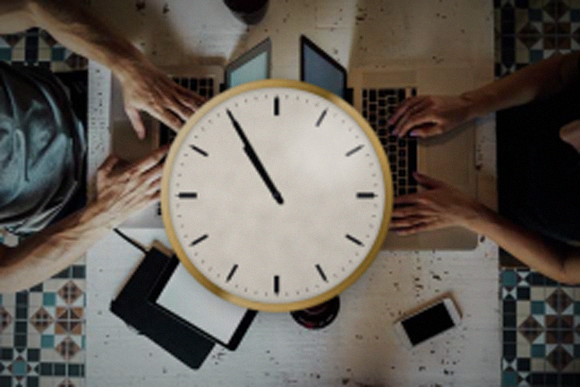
10:55
